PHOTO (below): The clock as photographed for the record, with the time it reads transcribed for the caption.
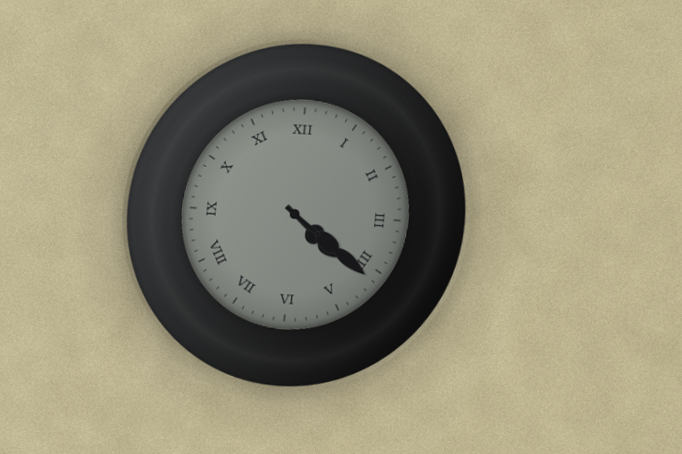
4:21
